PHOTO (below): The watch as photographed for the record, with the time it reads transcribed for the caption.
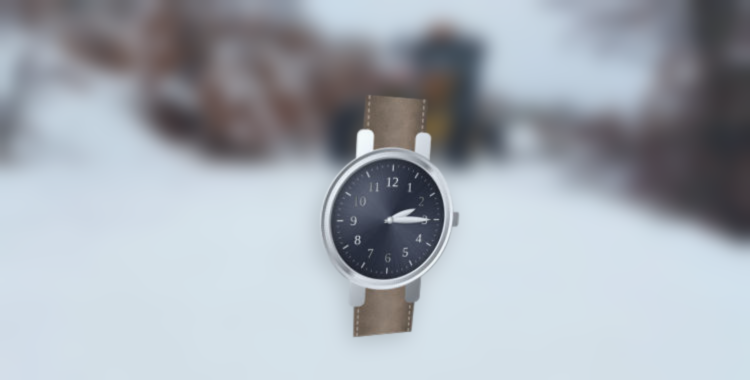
2:15
